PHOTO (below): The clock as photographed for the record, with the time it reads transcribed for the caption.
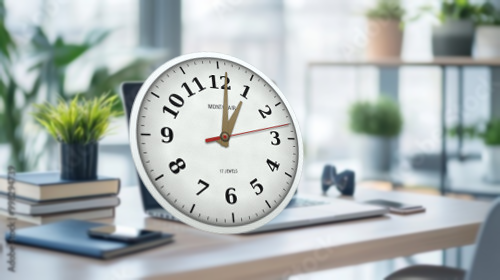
1:01:13
